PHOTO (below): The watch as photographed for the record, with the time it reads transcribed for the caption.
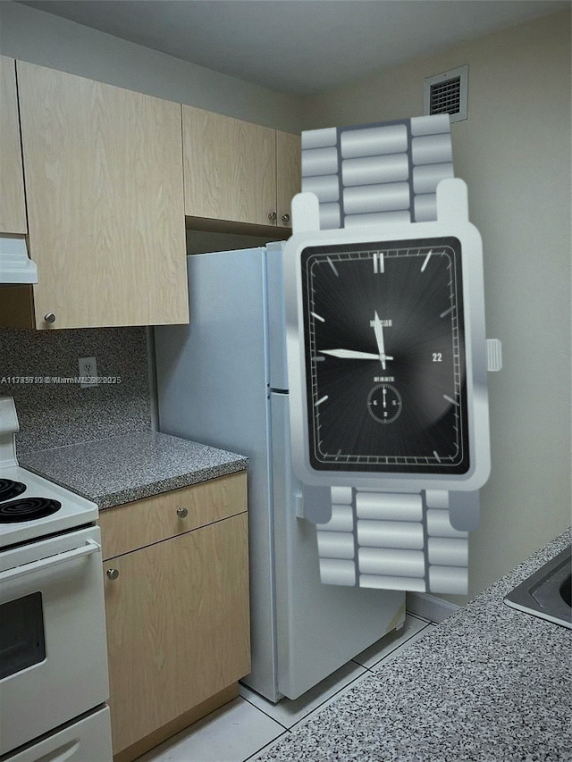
11:46
